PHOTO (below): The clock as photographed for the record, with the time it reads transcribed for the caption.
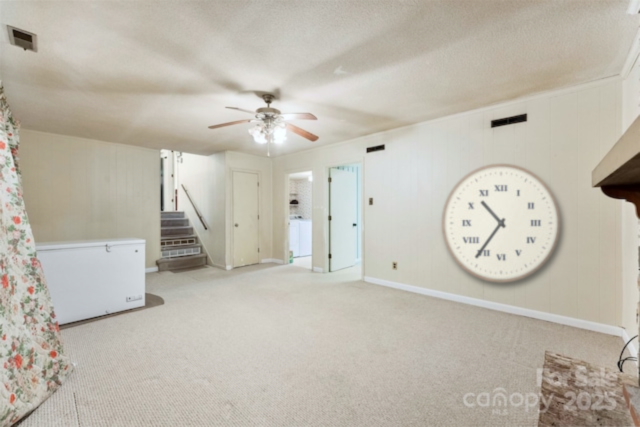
10:36
